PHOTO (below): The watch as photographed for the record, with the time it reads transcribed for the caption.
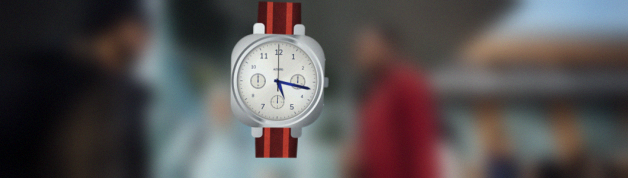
5:17
